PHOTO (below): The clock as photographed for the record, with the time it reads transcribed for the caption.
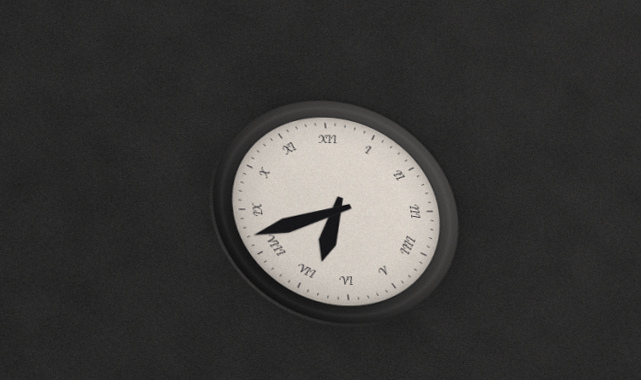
6:42
